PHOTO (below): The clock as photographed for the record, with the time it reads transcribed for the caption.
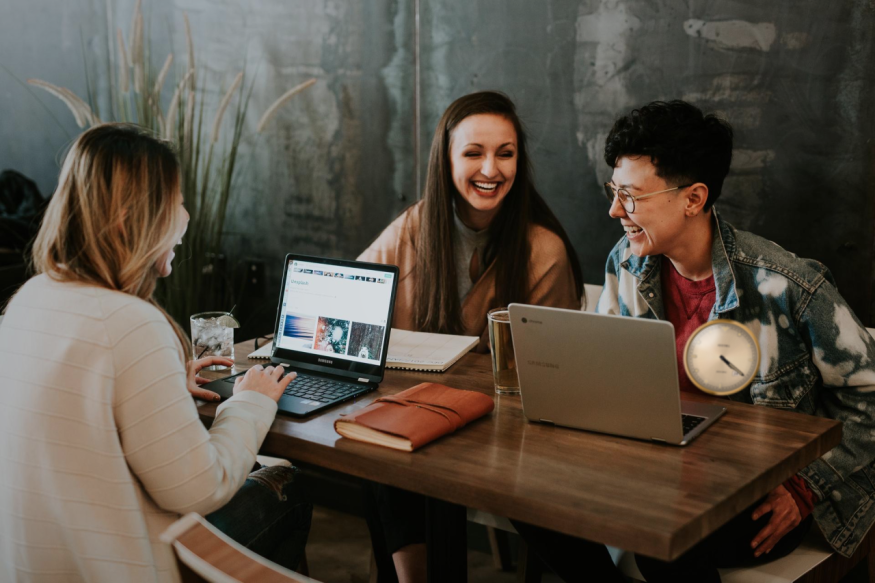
4:21
